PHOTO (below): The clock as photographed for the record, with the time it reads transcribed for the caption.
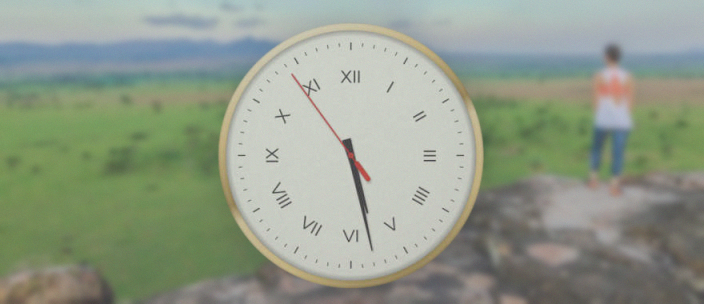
5:27:54
